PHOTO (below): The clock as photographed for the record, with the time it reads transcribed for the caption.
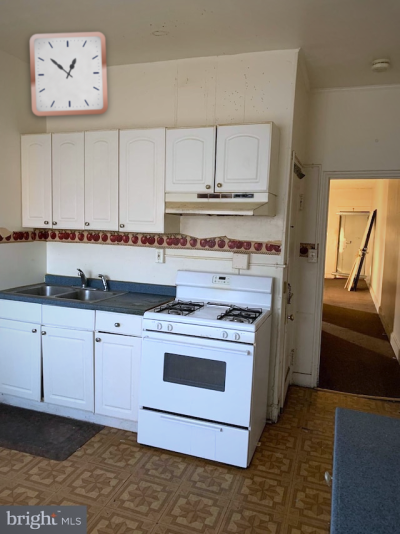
12:52
